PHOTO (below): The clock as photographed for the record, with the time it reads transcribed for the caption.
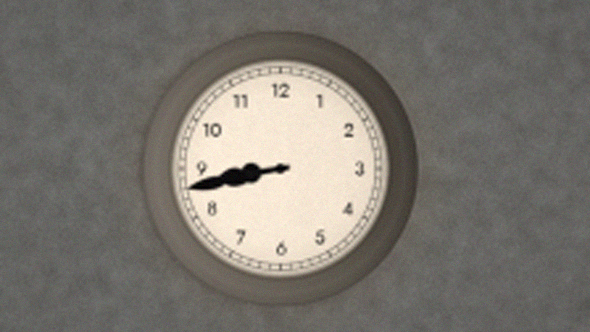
8:43
